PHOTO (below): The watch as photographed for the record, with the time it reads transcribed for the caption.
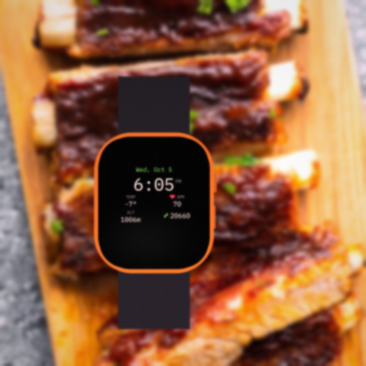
6:05
